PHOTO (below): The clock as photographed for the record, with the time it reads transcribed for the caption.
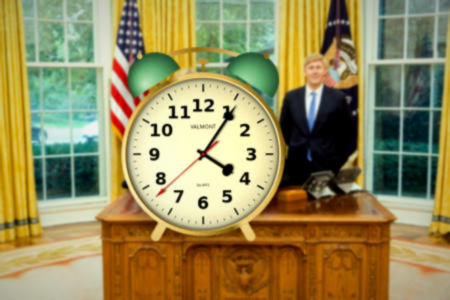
4:05:38
